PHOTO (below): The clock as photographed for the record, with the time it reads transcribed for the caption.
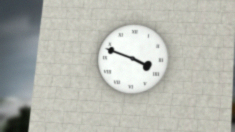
3:48
